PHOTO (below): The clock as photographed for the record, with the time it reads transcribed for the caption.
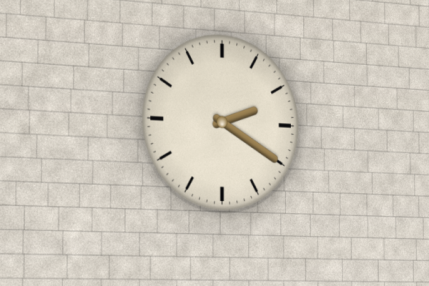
2:20
